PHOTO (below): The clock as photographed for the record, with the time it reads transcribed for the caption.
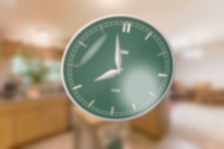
7:58
